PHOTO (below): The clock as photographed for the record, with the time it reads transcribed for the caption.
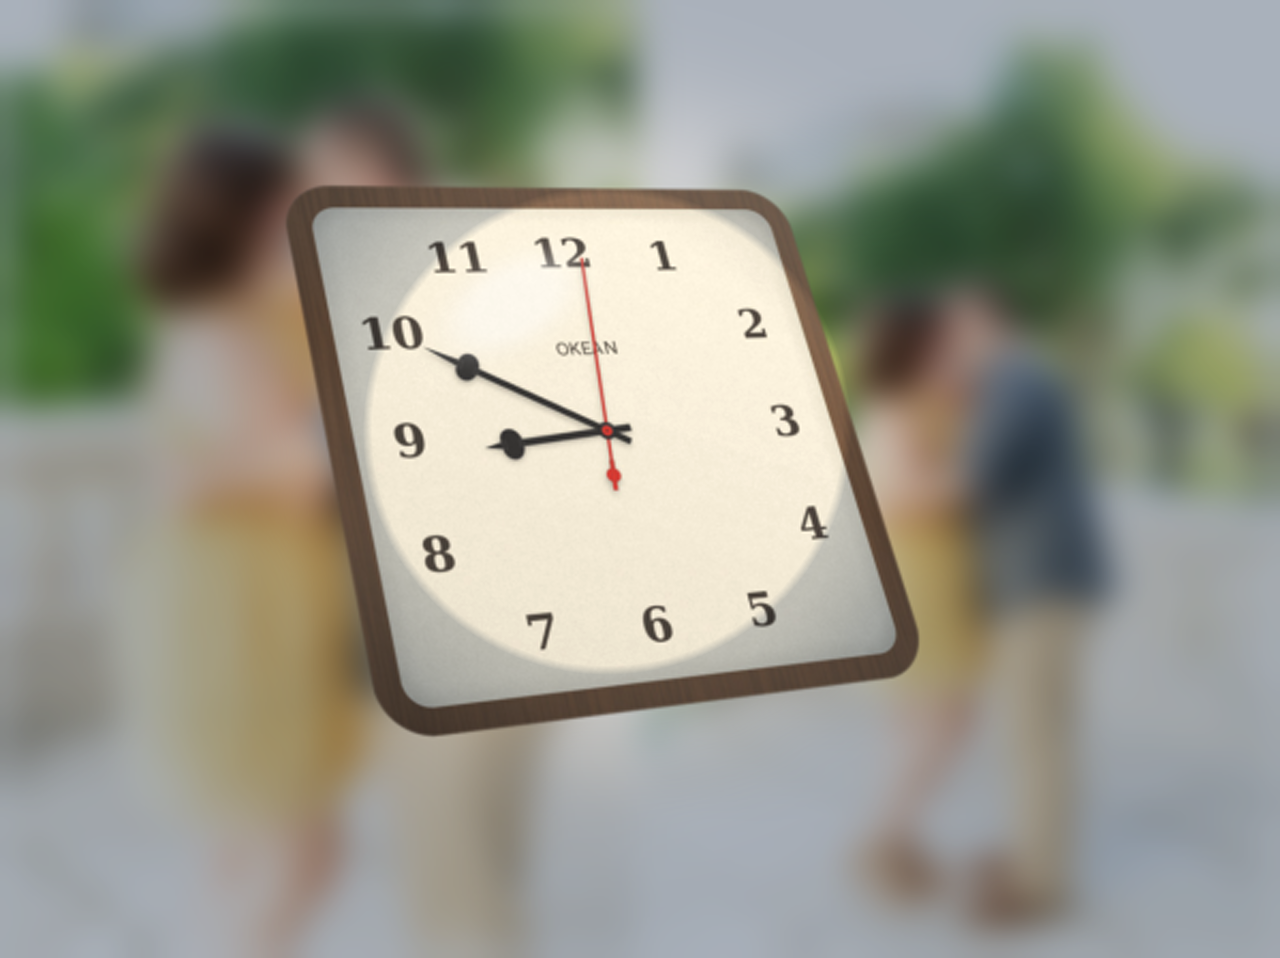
8:50:01
